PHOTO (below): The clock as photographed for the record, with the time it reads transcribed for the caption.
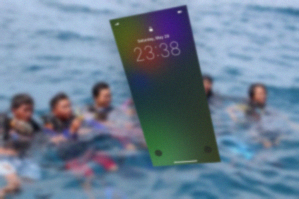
23:38
